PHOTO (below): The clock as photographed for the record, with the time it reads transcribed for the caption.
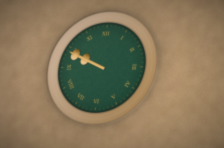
9:49
